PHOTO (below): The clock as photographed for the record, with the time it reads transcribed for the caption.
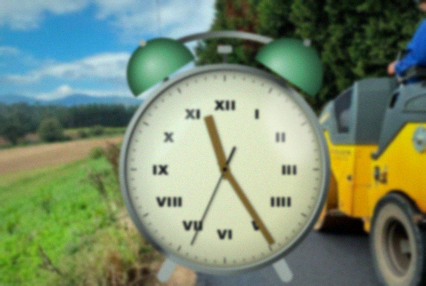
11:24:34
